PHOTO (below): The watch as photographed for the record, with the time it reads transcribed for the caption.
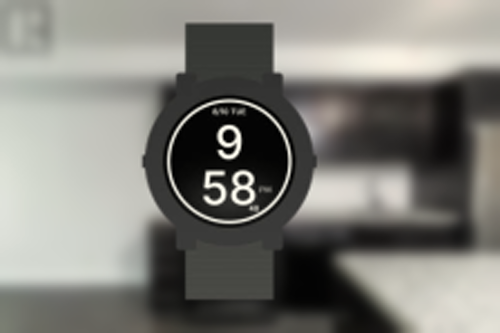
9:58
